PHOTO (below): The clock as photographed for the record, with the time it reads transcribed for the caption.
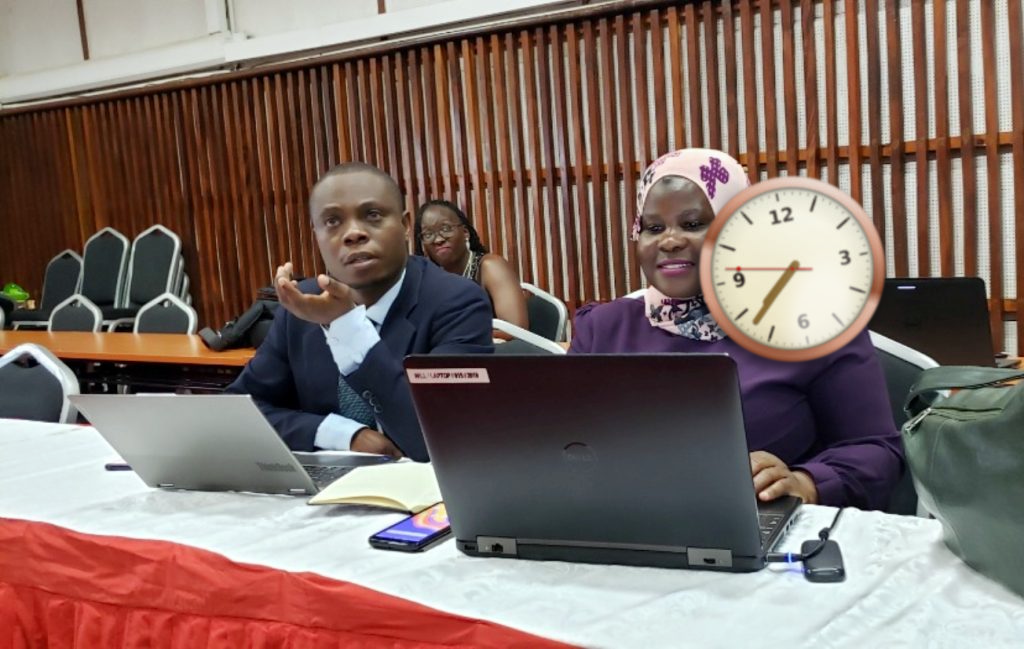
7:37:47
